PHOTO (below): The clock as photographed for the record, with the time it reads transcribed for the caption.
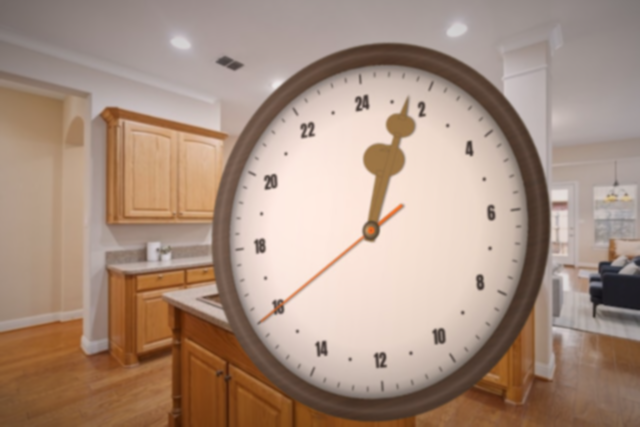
1:03:40
